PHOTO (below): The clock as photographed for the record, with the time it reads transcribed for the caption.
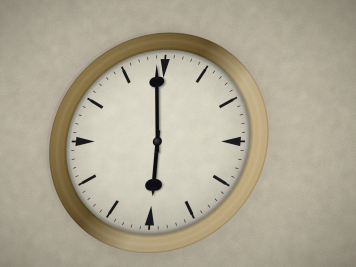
5:59
